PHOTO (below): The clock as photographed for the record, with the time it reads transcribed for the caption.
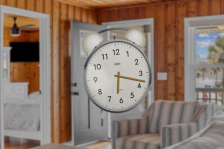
6:18
